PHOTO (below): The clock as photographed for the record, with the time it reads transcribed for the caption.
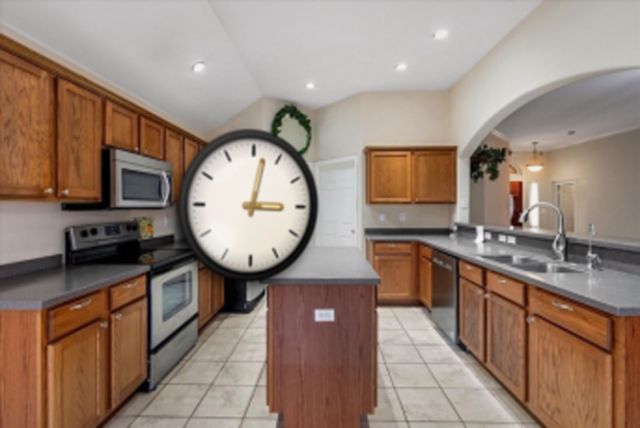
3:02
